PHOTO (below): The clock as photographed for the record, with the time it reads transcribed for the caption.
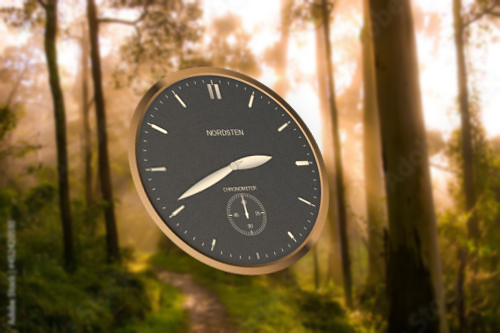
2:41
